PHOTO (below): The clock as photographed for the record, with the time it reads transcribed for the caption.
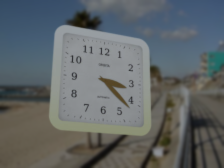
3:22
